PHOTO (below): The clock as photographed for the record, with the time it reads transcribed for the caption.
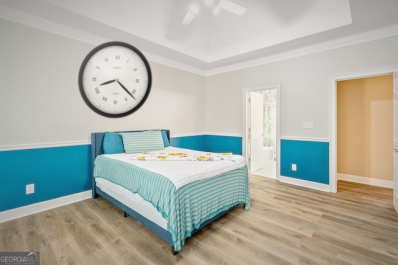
8:22
